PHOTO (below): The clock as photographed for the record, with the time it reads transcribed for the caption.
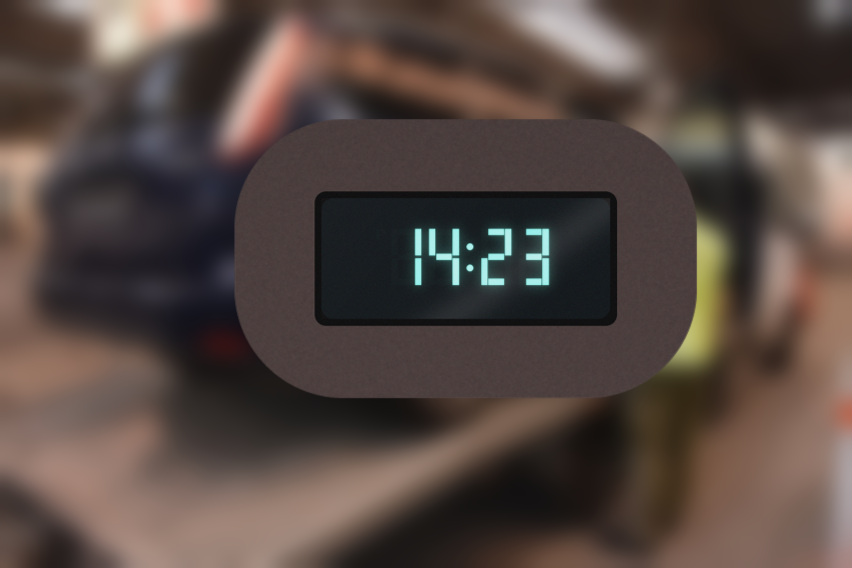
14:23
